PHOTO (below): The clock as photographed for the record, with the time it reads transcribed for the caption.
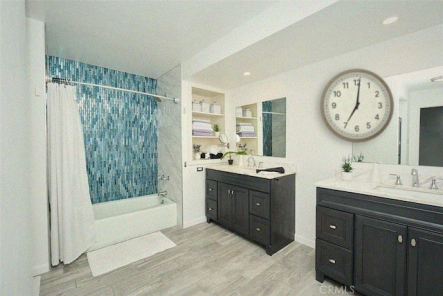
7:01
